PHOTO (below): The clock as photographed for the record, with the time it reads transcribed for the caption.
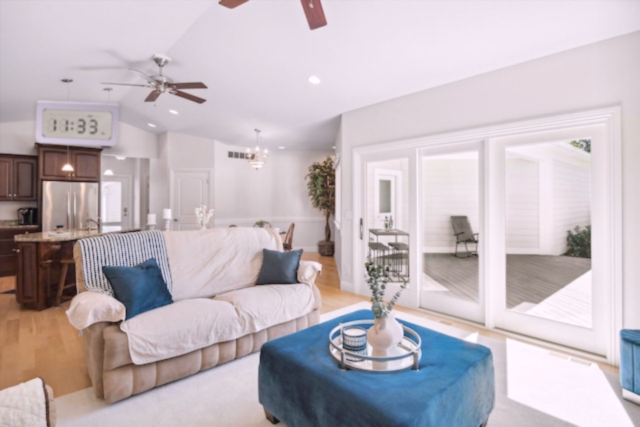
11:33
